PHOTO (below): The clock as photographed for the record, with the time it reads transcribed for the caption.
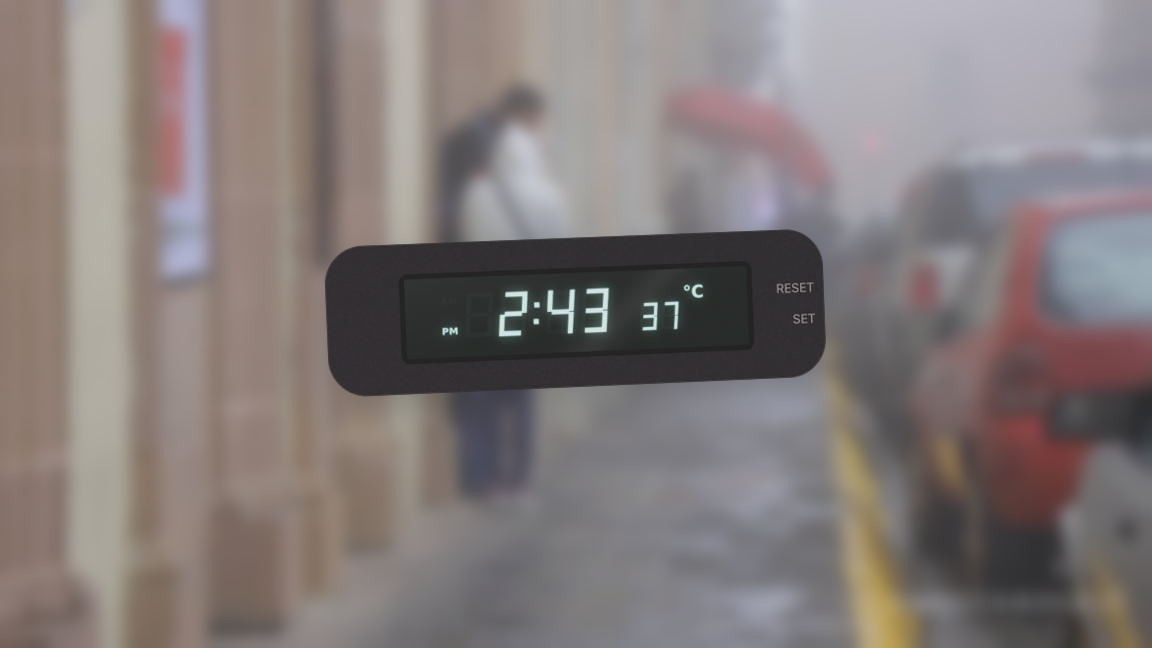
2:43
